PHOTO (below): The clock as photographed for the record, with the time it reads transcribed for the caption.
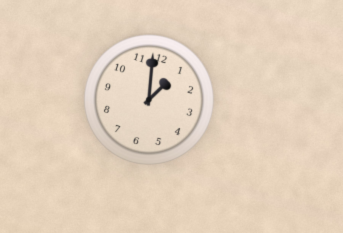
12:58
